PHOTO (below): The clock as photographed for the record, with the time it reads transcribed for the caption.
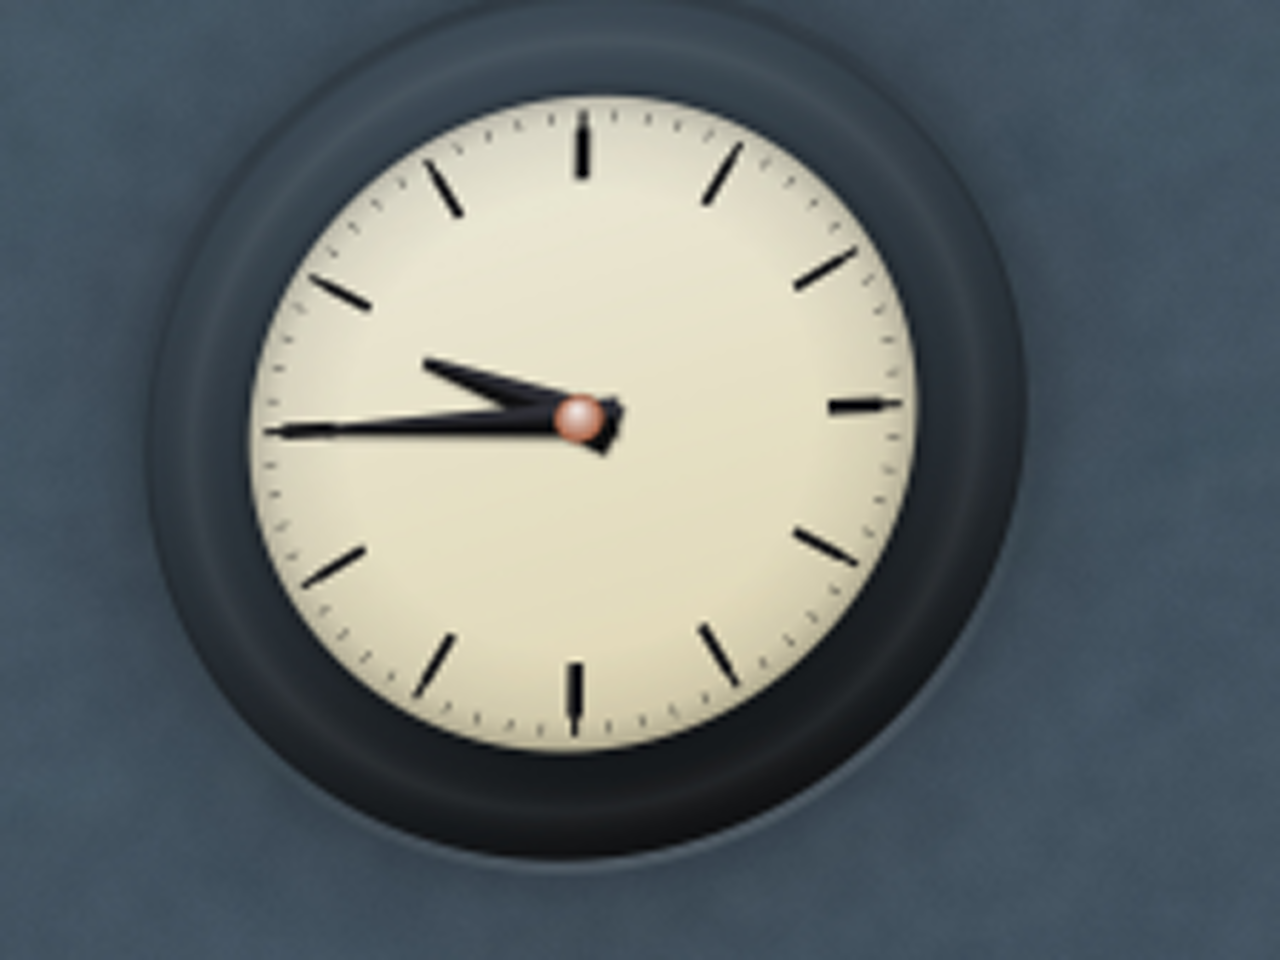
9:45
